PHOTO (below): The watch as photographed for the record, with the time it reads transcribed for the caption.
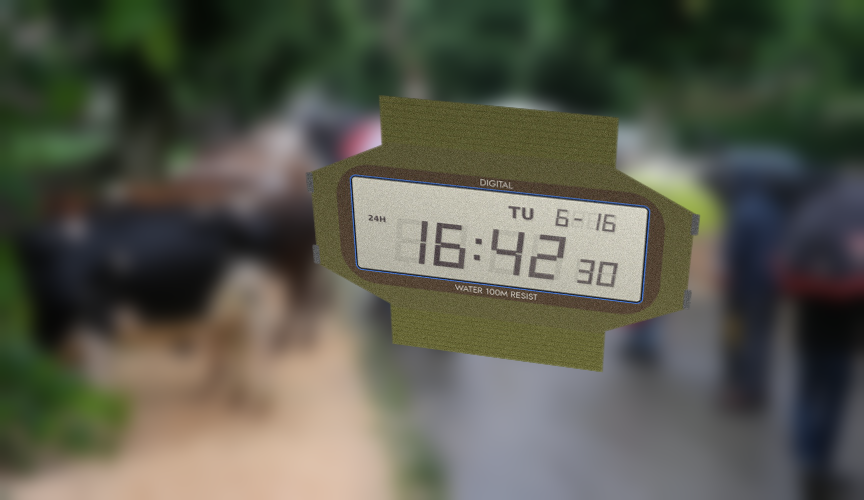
16:42:30
